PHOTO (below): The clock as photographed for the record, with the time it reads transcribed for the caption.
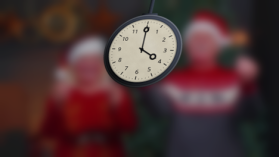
4:00
